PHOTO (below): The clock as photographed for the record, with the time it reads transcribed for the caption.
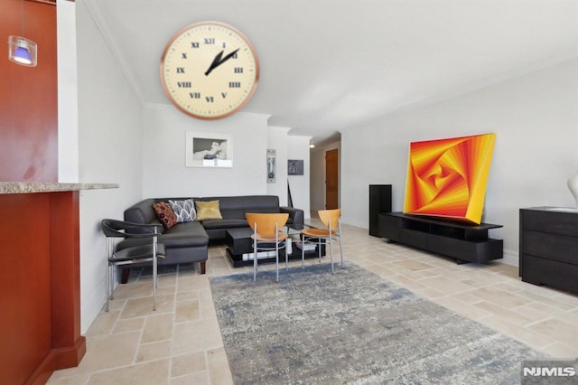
1:09
